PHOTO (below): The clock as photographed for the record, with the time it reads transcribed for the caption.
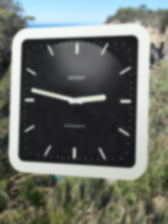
2:47
